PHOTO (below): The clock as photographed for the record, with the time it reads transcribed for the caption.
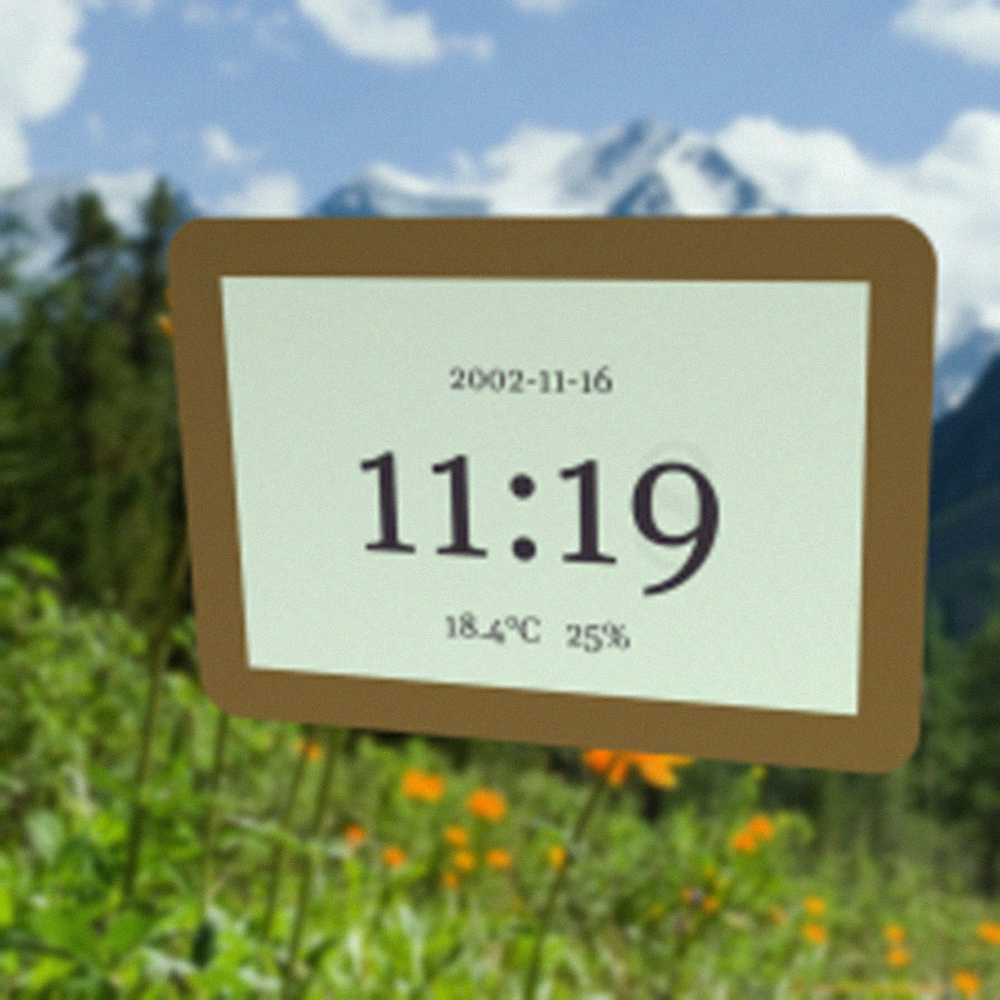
11:19
